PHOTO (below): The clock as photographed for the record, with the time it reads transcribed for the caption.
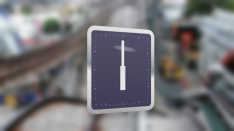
6:00
